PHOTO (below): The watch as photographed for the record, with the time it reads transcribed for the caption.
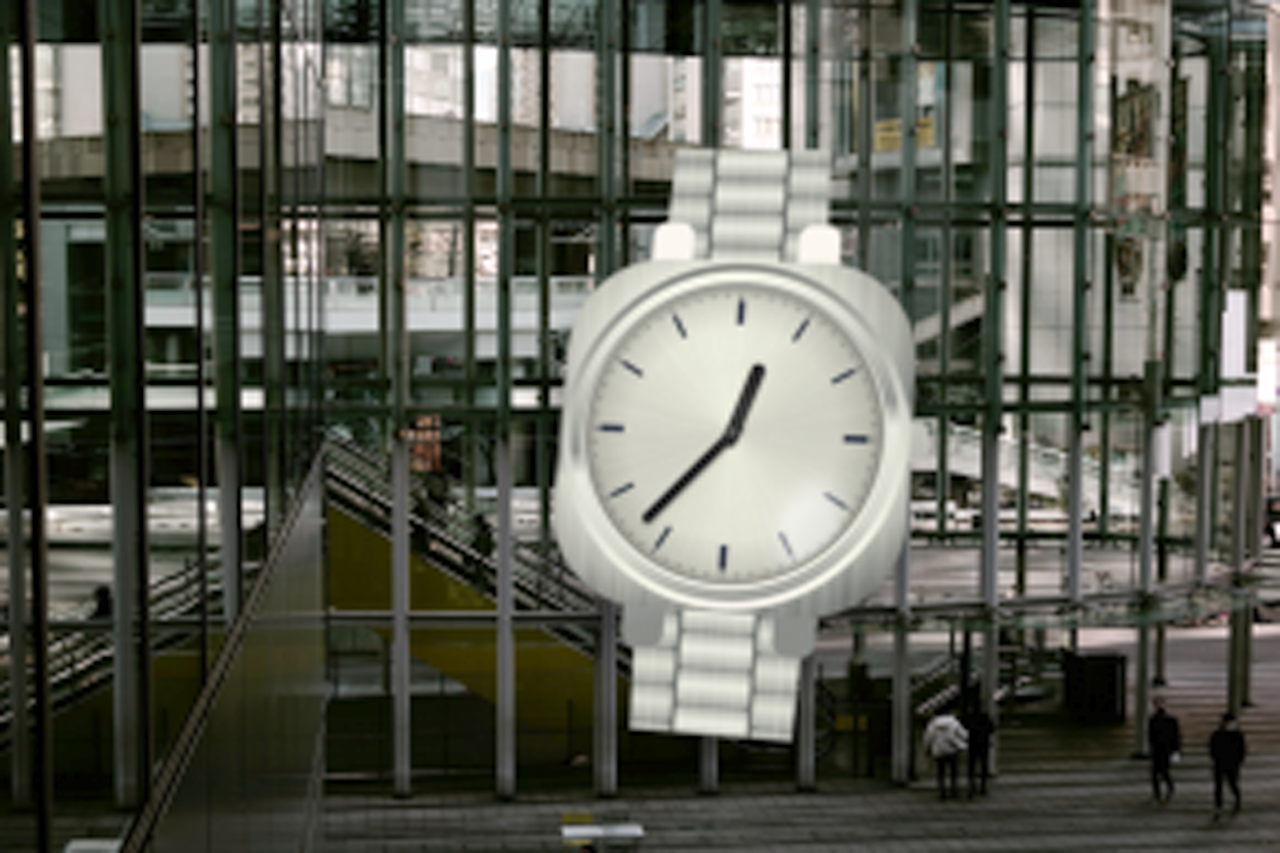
12:37
